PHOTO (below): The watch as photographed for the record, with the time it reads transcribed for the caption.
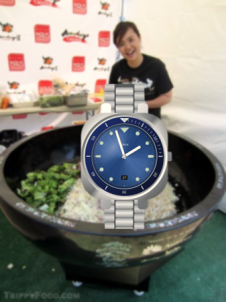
1:57
